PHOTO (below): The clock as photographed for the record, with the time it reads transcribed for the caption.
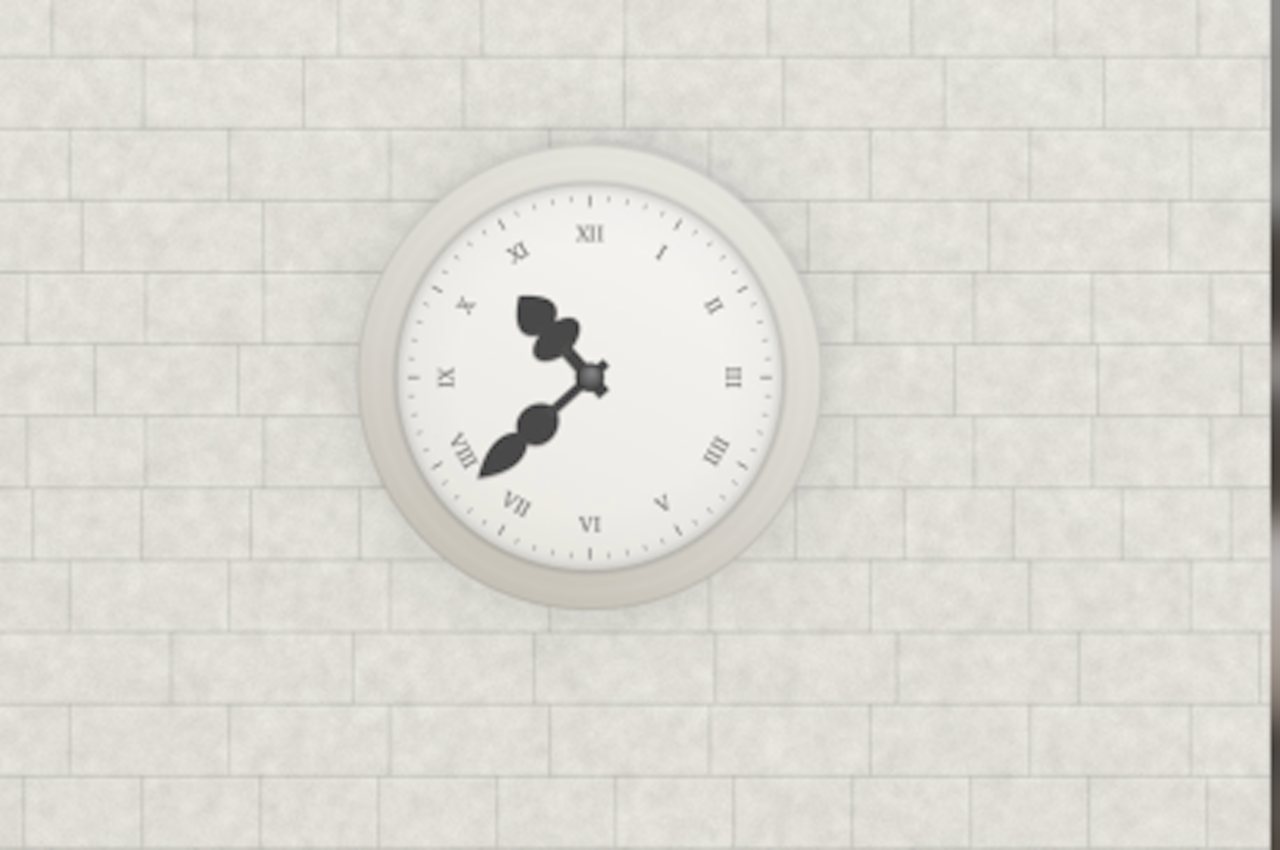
10:38
